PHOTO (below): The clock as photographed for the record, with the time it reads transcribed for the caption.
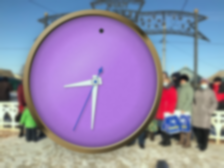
8:29:33
